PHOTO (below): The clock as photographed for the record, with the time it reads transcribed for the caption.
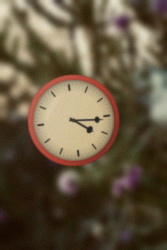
4:16
